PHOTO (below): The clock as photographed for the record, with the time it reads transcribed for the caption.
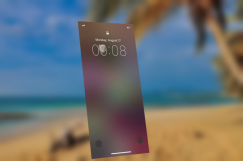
9:08
